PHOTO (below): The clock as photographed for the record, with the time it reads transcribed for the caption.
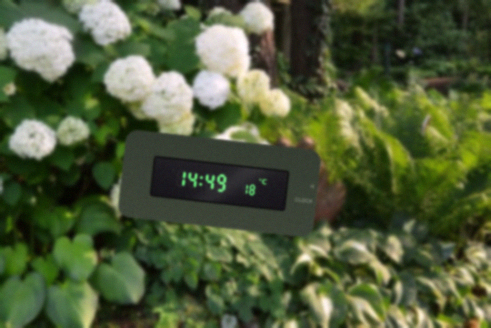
14:49
